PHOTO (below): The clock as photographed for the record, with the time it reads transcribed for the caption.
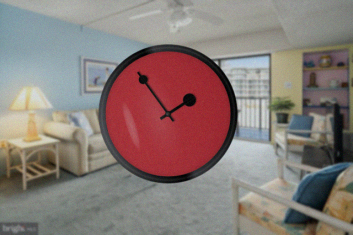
1:54
